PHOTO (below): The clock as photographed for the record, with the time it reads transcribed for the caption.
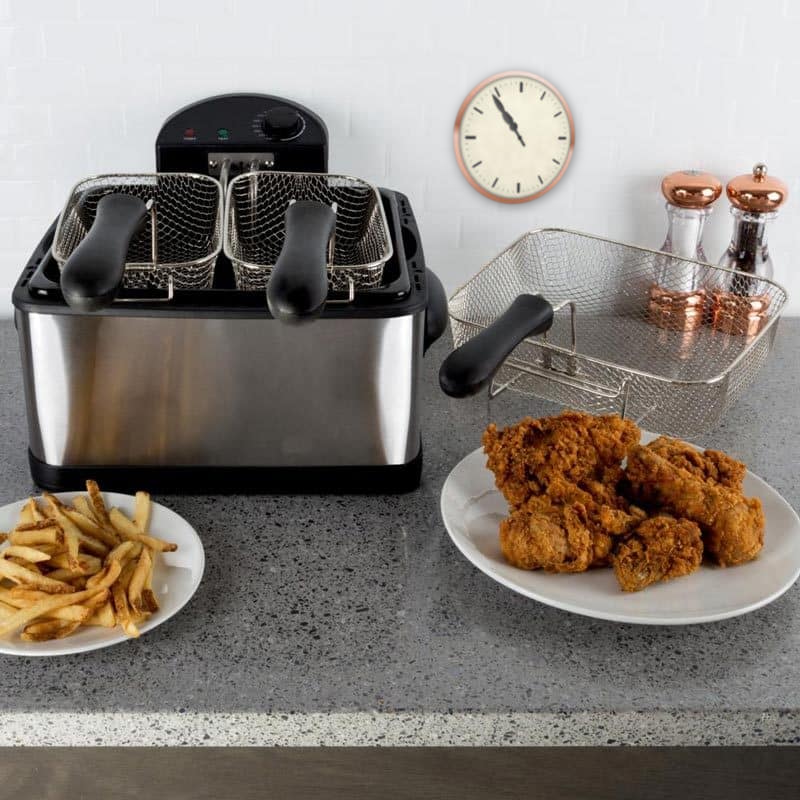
10:54
